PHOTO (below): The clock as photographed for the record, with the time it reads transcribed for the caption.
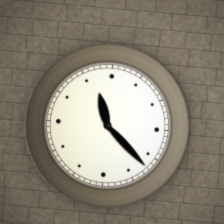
11:22
